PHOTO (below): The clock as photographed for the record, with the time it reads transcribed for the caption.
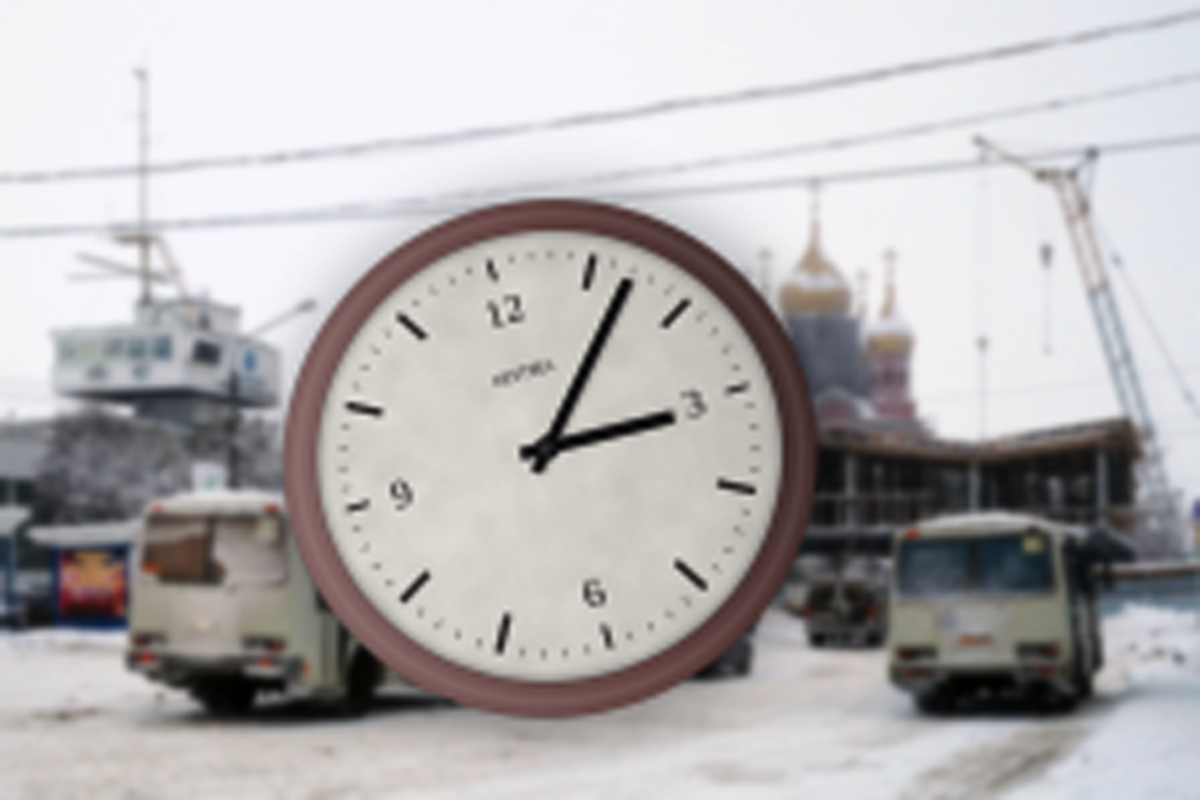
3:07
